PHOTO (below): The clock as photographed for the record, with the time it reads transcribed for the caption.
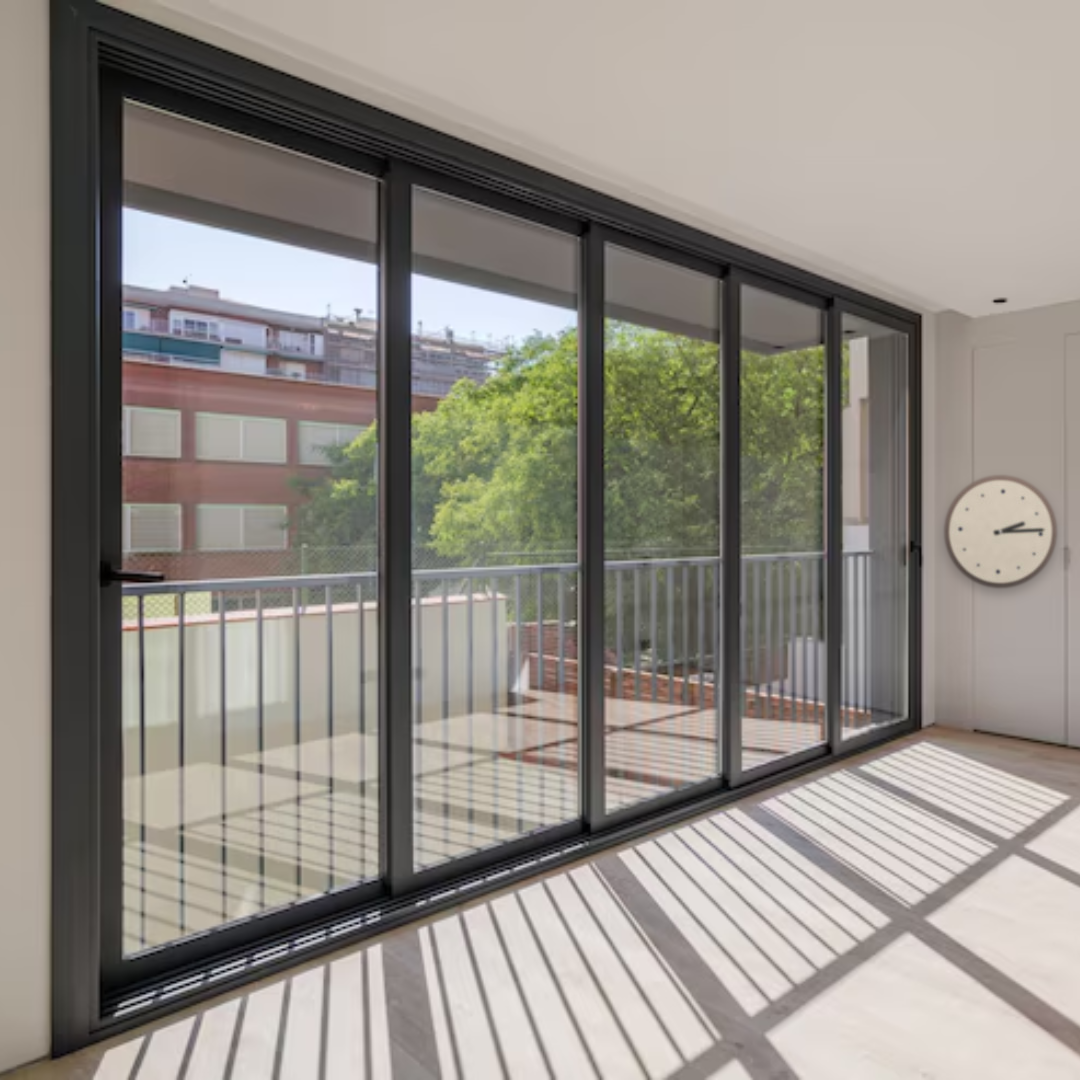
2:14
